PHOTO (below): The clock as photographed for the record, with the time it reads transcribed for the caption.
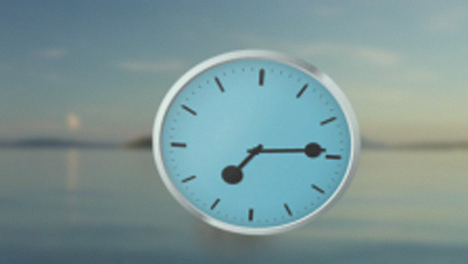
7:14
